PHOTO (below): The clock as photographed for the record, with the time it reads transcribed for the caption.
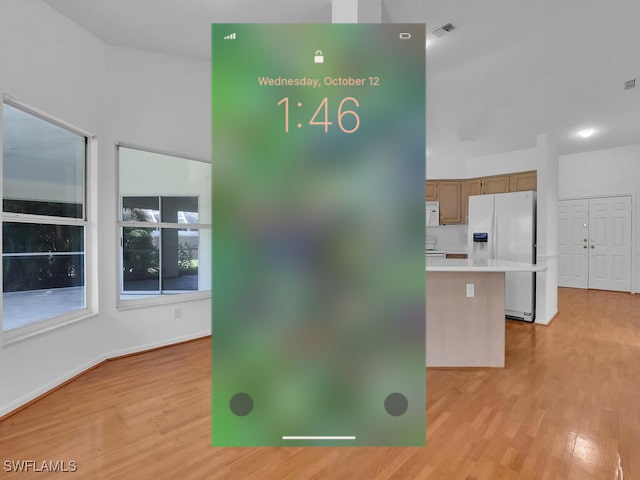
1:46
